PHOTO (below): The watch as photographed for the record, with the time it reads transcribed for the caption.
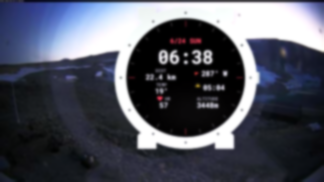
6:38
